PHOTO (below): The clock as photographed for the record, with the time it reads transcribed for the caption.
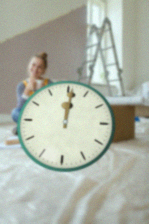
12:01
